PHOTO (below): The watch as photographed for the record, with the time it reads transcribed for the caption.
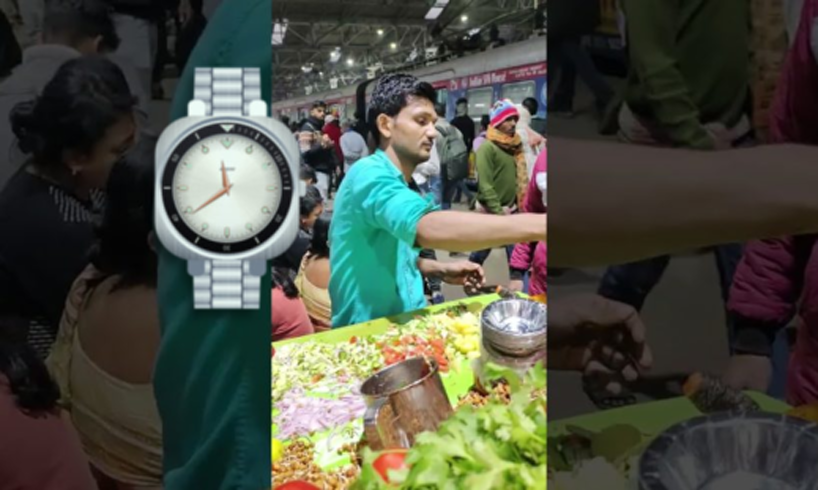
11:39
